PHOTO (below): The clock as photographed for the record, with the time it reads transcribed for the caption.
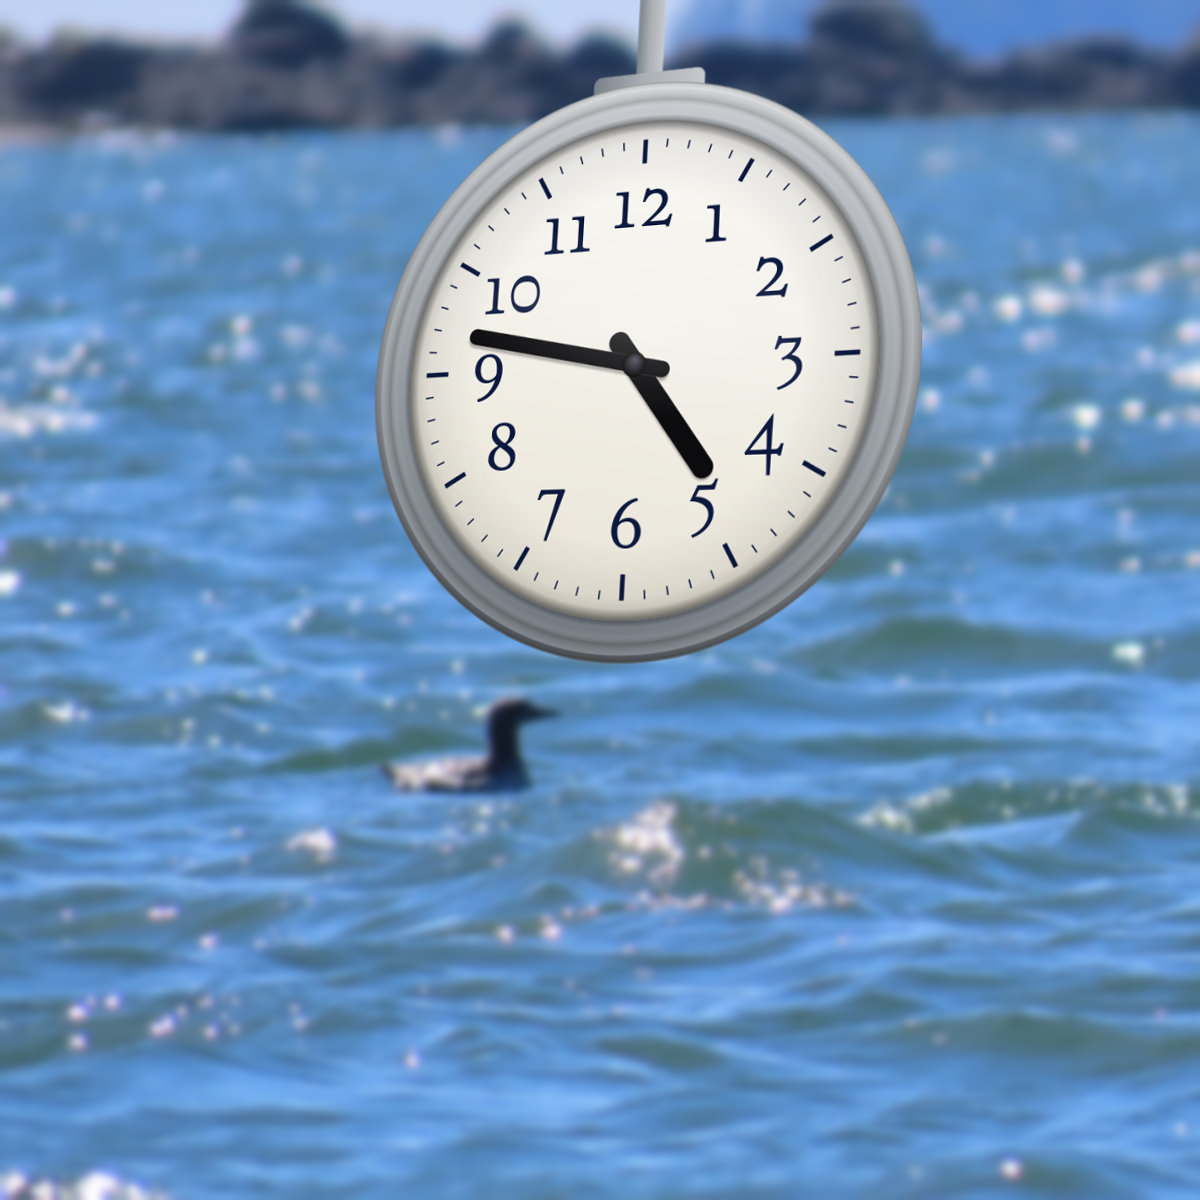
4:47
